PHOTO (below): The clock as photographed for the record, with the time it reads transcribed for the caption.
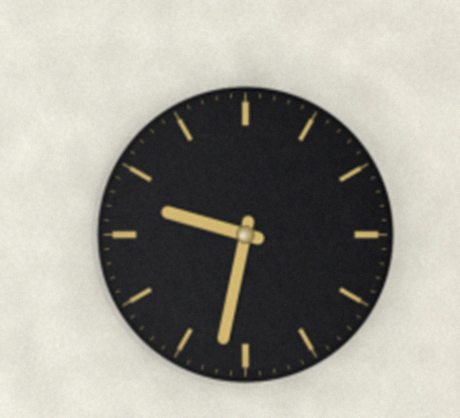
9:32
